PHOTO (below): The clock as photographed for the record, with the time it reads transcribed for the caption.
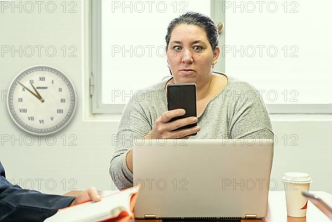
10:51
